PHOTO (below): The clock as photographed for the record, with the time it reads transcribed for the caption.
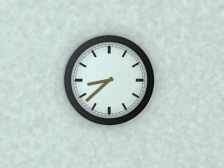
8:38
